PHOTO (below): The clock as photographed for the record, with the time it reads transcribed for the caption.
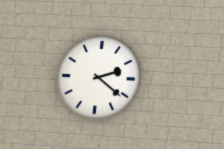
2:21
